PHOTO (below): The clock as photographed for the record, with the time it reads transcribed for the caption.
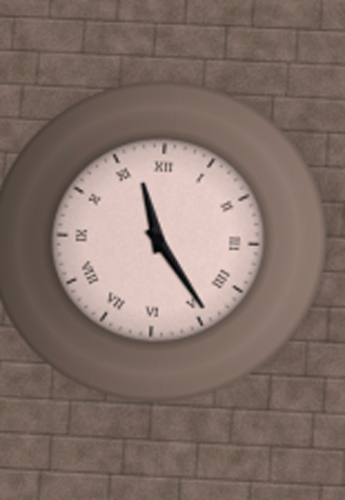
11:24
